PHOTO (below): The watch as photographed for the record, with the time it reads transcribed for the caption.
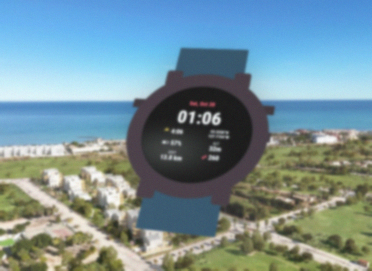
1:06
